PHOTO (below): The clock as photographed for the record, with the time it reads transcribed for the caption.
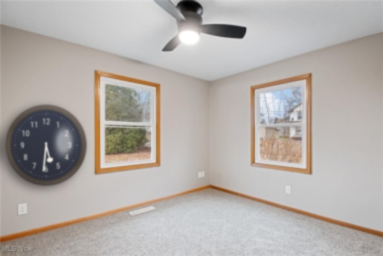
5:31
